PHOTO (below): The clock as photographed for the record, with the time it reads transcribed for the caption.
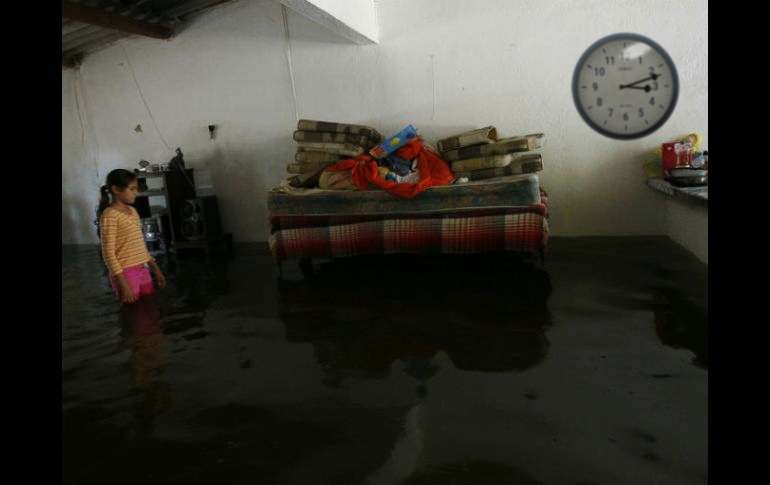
3:12
